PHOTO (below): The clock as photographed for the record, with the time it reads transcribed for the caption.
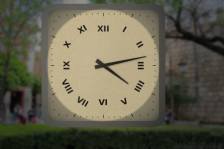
4:13
